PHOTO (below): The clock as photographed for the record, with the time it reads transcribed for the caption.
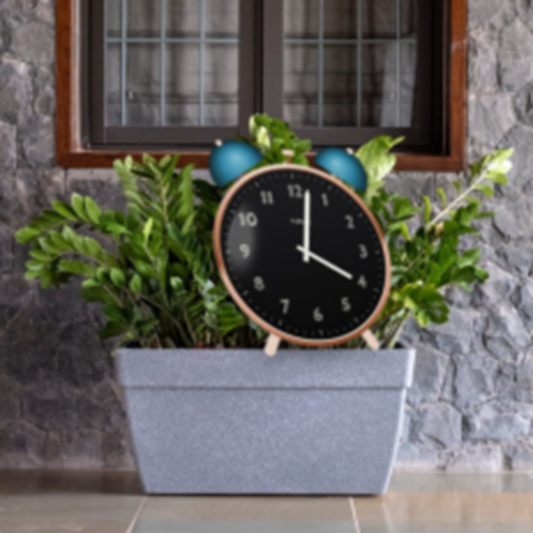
4:02
